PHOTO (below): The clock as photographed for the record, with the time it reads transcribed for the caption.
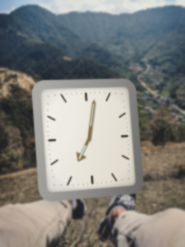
7:02
